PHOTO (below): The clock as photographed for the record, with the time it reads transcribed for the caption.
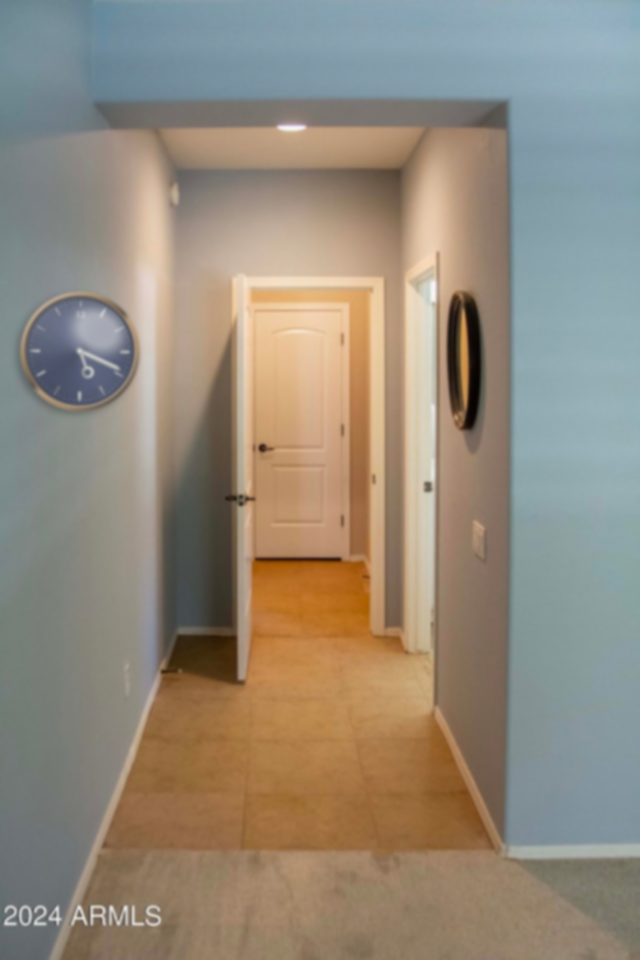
5:19
